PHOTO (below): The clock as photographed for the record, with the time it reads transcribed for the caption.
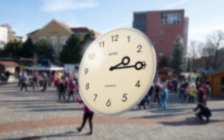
2:15
